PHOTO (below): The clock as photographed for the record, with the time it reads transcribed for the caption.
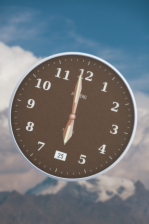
5:59
